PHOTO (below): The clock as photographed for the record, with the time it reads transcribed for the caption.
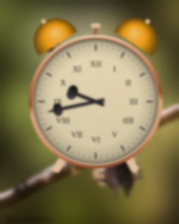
9:43
